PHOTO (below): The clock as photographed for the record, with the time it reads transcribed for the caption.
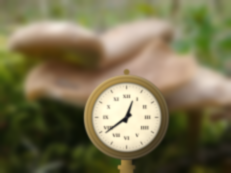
12:39
